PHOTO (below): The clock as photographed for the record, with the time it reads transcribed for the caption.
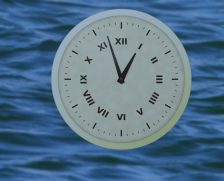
12:57
